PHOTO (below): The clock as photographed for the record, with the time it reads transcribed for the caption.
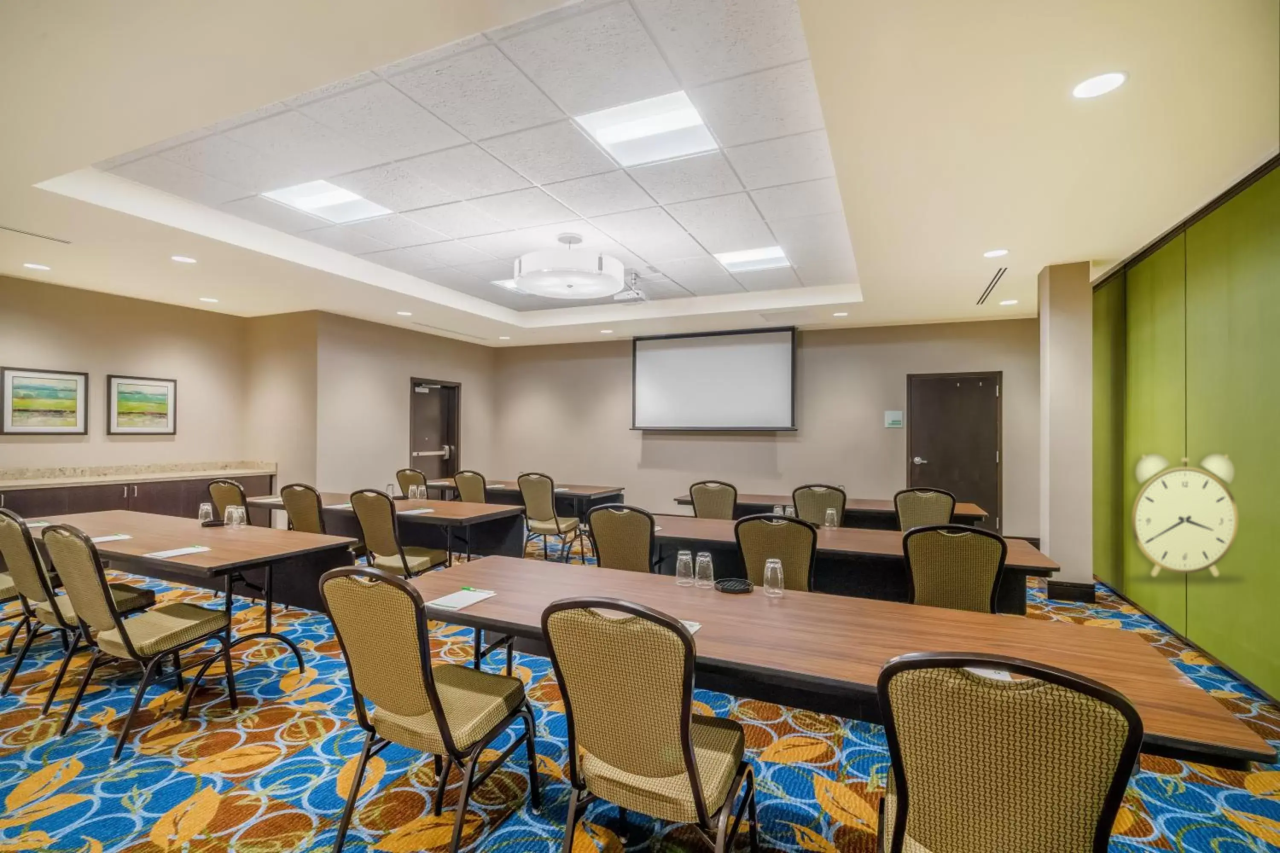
3:40
